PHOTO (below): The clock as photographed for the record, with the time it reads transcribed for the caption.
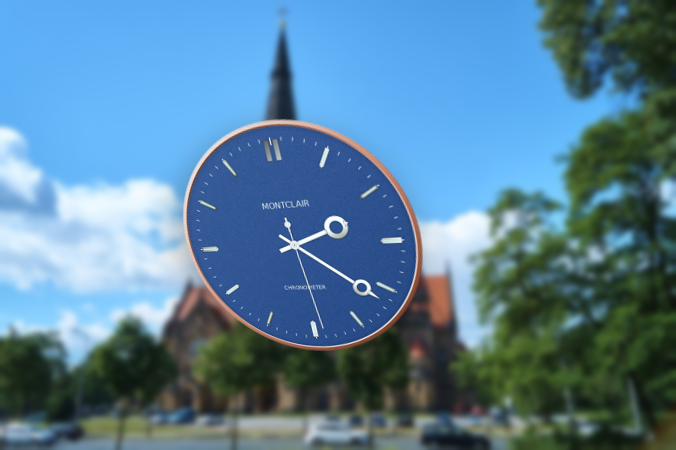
2:21:29
